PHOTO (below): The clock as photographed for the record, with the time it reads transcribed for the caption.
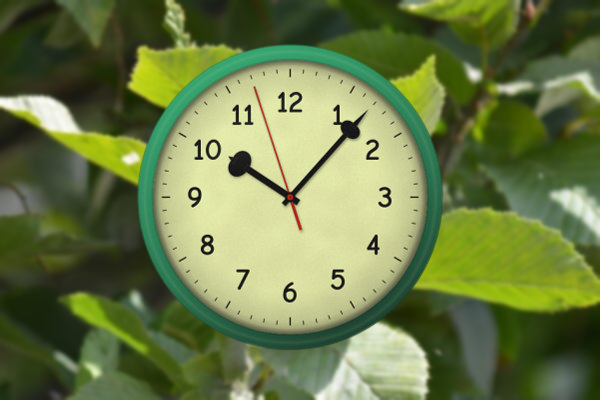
10:06:57
